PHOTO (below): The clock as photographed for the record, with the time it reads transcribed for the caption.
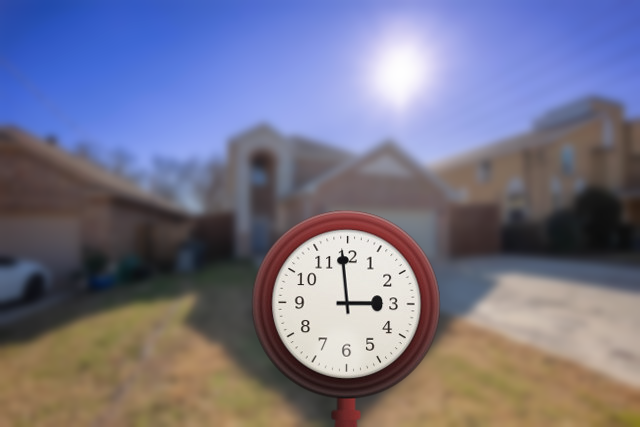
2:59
